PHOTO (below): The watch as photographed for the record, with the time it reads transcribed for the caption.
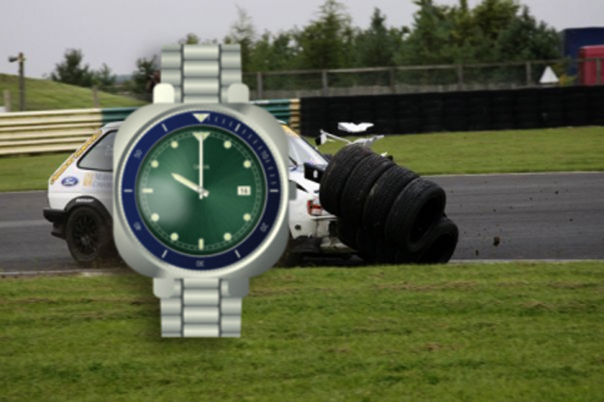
10:00
